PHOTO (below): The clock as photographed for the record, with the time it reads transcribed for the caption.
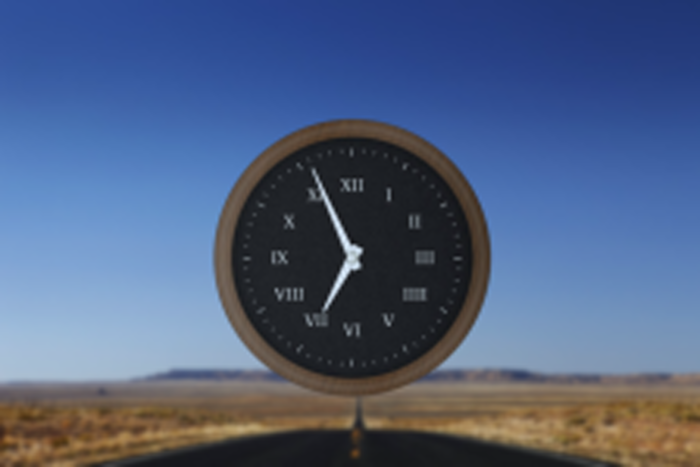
6:56
